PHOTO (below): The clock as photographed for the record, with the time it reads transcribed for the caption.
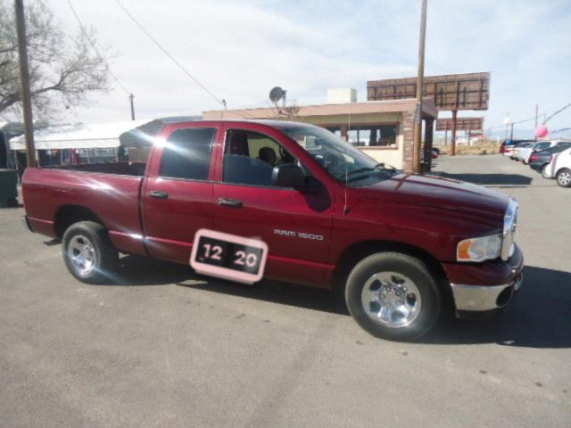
12:20
